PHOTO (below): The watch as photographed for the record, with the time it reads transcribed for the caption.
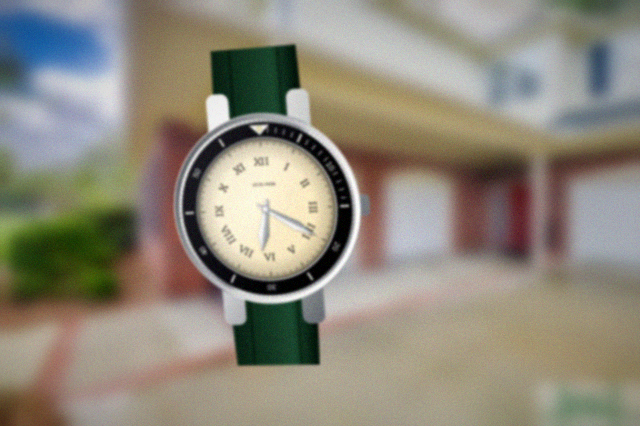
6:20
